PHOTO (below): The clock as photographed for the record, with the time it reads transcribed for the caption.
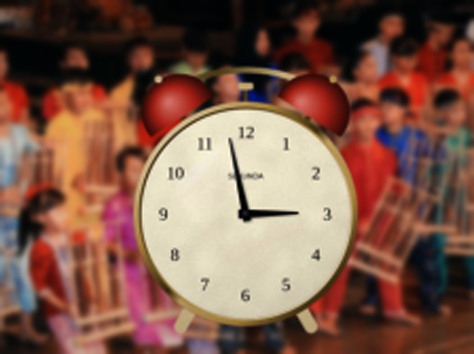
2:58
